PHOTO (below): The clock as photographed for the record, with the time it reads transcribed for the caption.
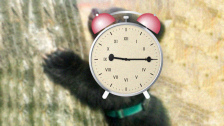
9:15
